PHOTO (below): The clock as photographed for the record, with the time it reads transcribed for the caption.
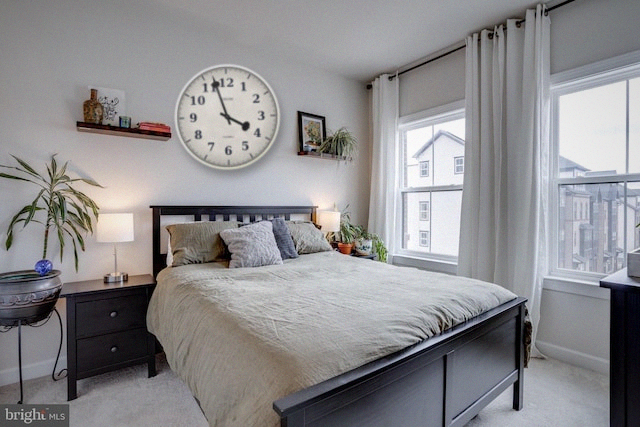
3:57
